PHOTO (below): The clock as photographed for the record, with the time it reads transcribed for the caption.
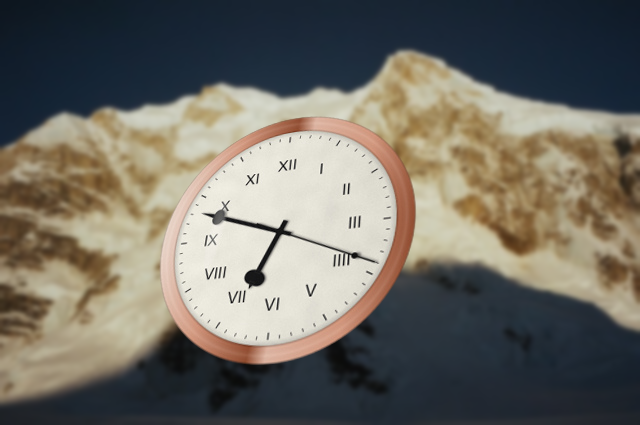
6:48:19
